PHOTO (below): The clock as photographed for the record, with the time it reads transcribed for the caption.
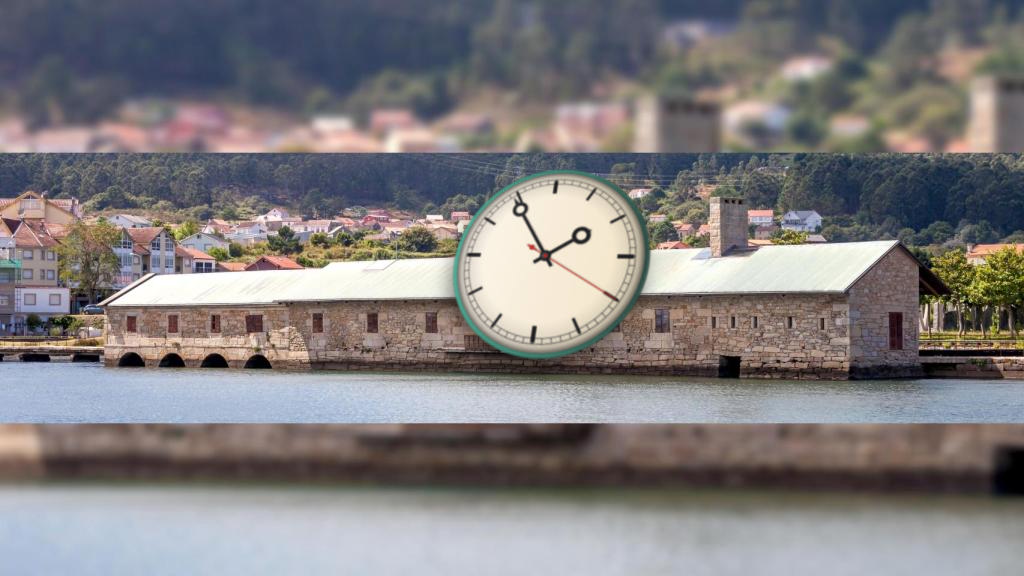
1:54:20
